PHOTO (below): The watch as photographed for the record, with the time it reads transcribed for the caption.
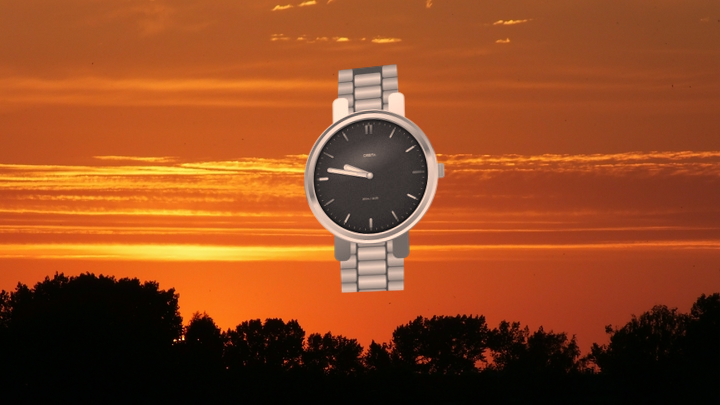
9:47
